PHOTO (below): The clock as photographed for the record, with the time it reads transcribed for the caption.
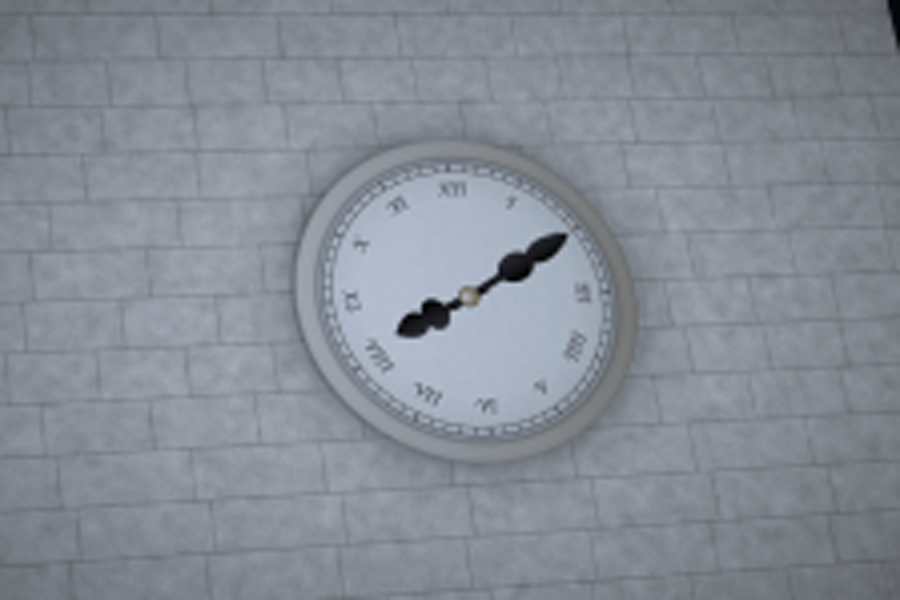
8:10
